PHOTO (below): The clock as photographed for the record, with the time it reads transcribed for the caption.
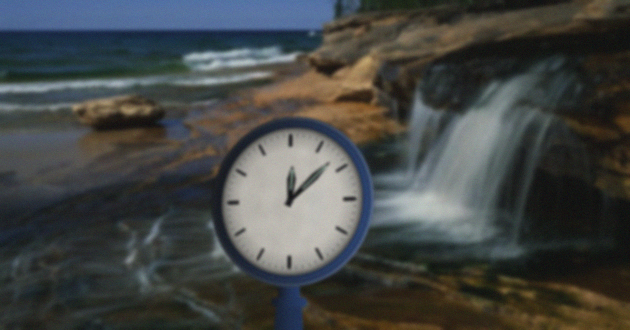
12:08
